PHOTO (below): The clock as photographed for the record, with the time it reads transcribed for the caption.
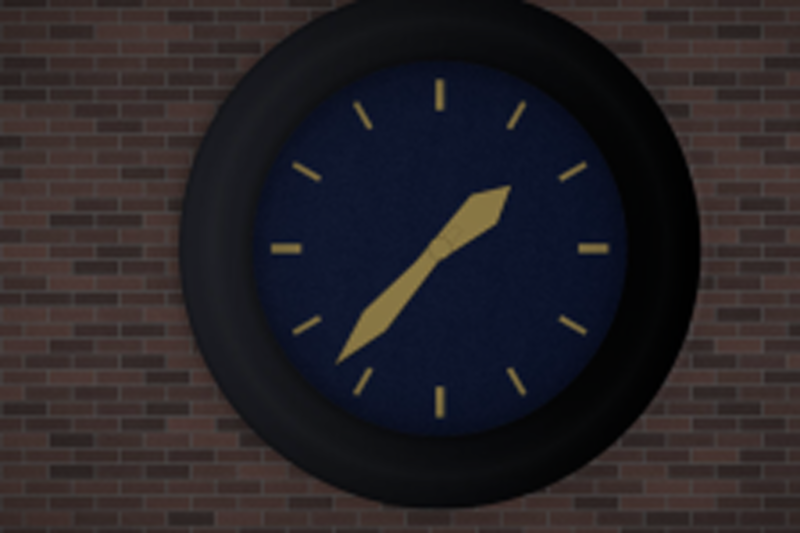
1:37
